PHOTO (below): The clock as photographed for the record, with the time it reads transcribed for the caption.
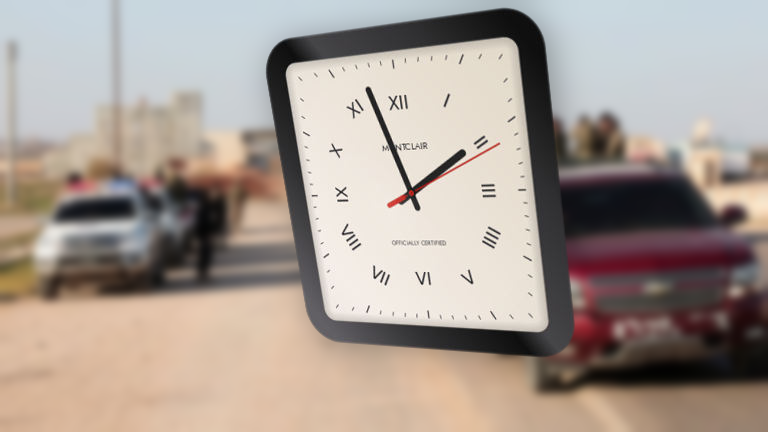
1:57:11
